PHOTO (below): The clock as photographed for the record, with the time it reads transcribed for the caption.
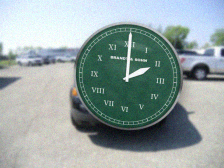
2:00
